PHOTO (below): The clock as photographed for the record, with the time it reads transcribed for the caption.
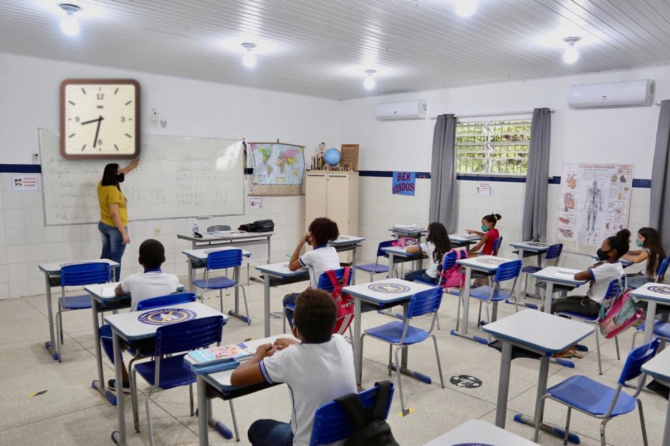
8:32
